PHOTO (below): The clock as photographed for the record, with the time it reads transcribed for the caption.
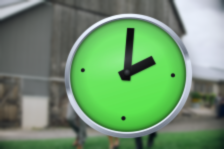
2:00
